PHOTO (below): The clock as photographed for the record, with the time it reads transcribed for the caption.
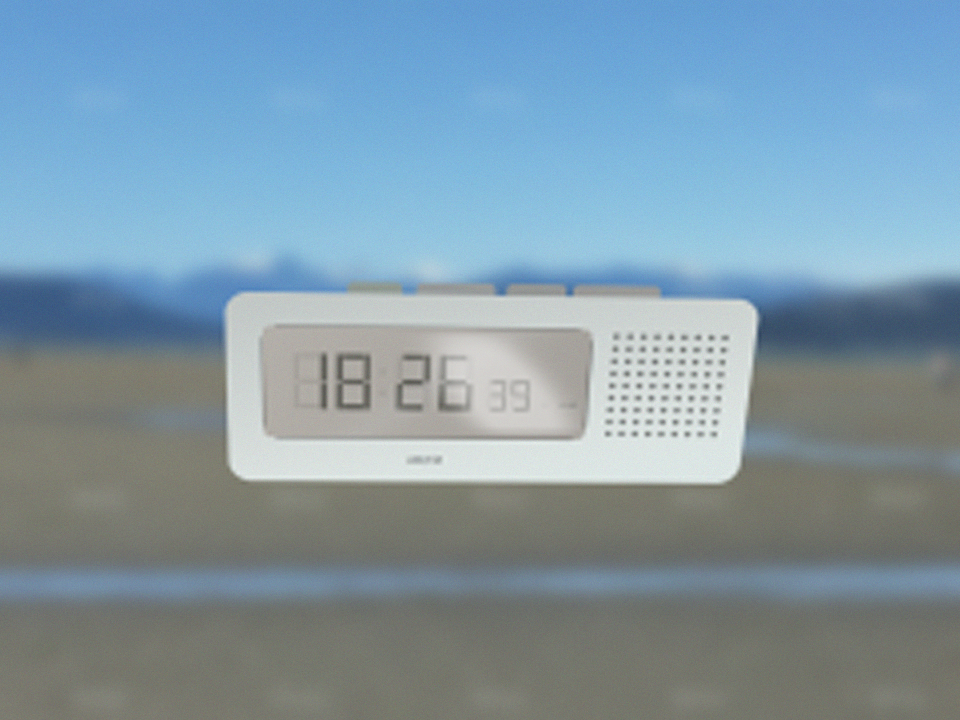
18:26:39
